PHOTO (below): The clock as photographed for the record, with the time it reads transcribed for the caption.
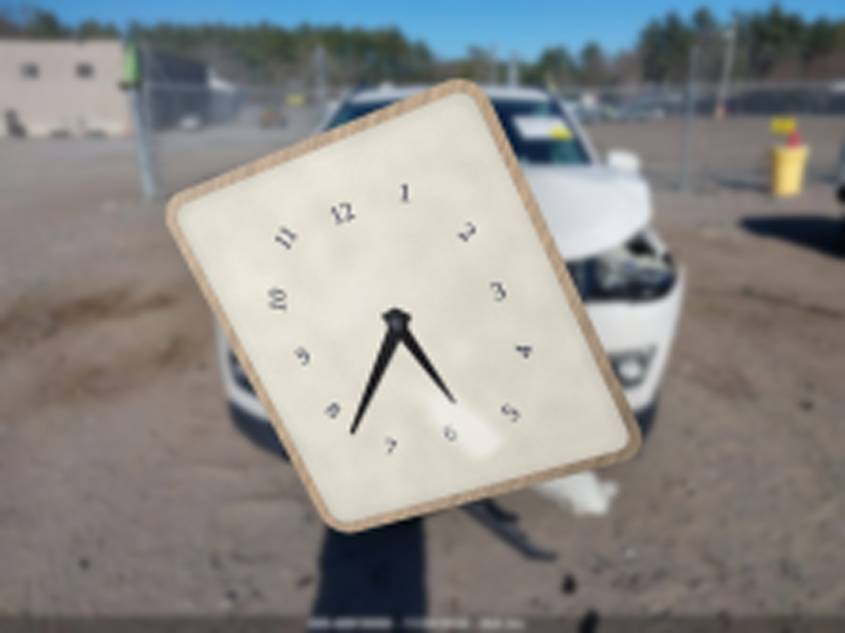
5:38
